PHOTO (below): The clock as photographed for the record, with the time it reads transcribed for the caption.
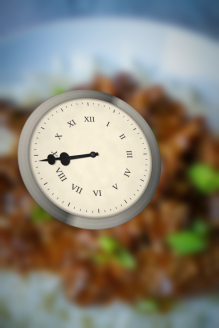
8:44
